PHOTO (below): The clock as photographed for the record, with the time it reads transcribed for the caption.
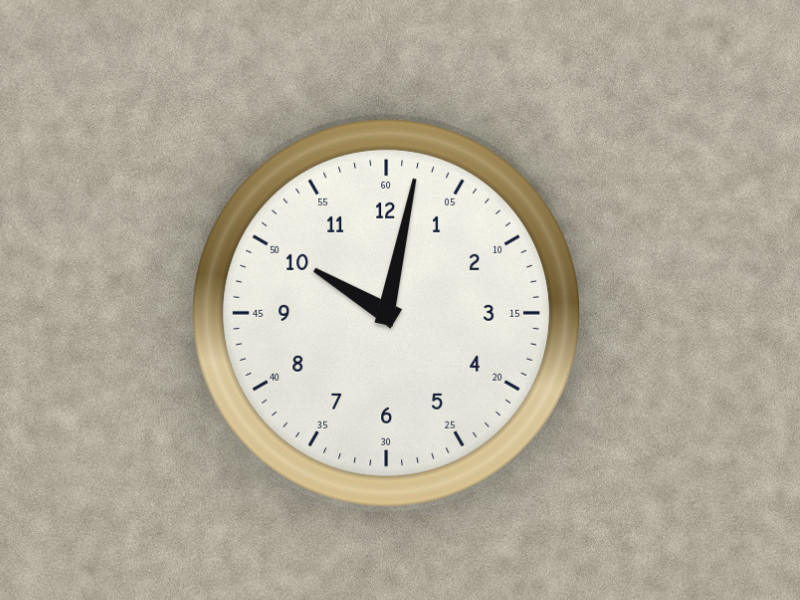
10:02
